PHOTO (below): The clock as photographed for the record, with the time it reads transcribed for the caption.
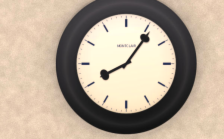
8:06
